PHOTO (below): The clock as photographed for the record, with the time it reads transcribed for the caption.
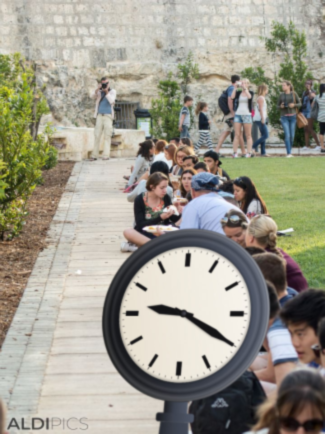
9:20
